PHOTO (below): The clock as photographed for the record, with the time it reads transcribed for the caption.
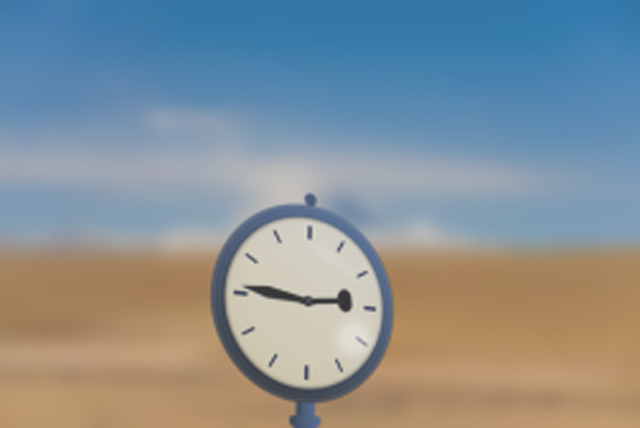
2:46
